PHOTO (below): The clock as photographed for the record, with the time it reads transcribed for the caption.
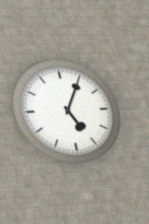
5:05
